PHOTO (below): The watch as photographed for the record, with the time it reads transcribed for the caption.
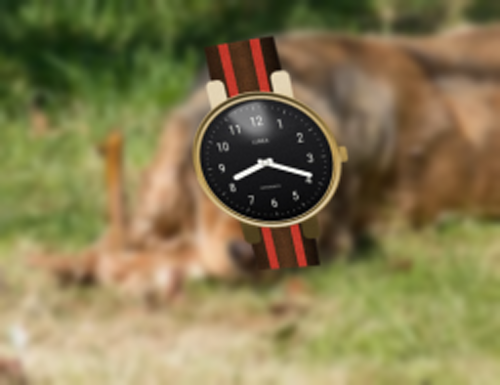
8:19
